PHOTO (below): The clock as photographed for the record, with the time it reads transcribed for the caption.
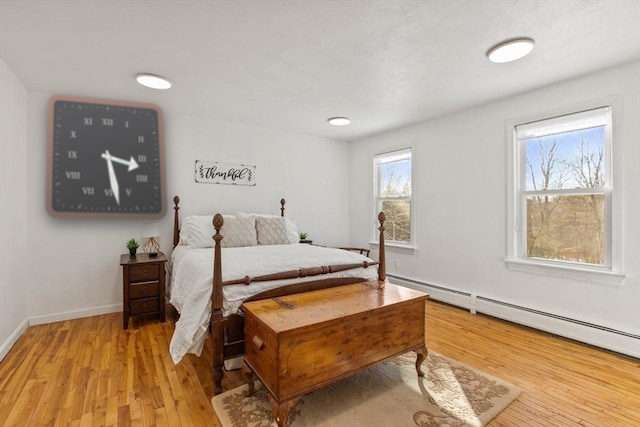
3:28
